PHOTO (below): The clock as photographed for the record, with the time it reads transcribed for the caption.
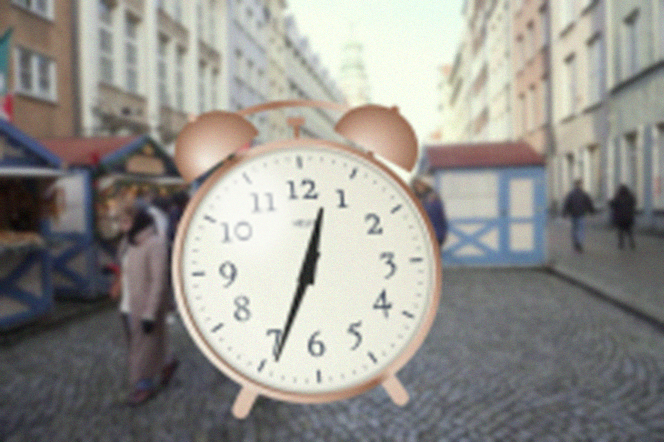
12:34
